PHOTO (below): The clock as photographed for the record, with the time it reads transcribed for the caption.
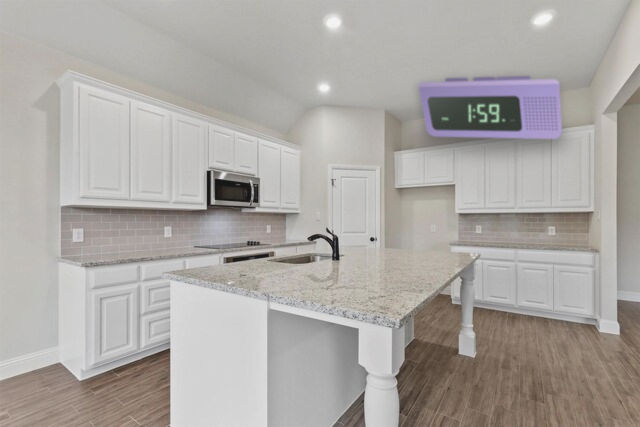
1:59
